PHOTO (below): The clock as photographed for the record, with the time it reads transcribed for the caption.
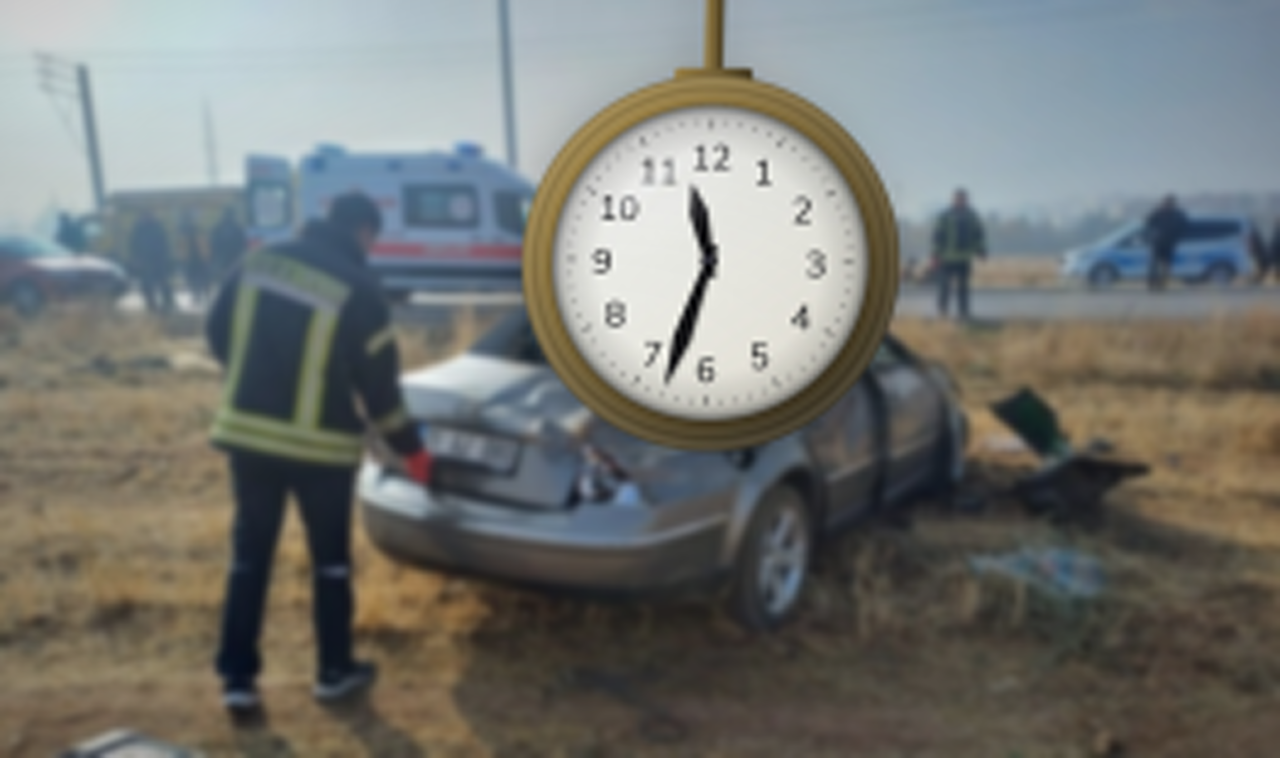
11:33
